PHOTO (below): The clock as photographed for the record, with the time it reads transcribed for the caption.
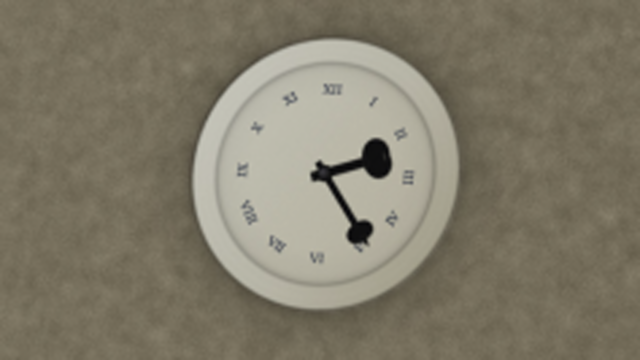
2:24
